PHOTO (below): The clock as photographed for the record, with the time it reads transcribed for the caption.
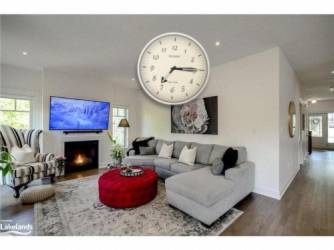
7:15
